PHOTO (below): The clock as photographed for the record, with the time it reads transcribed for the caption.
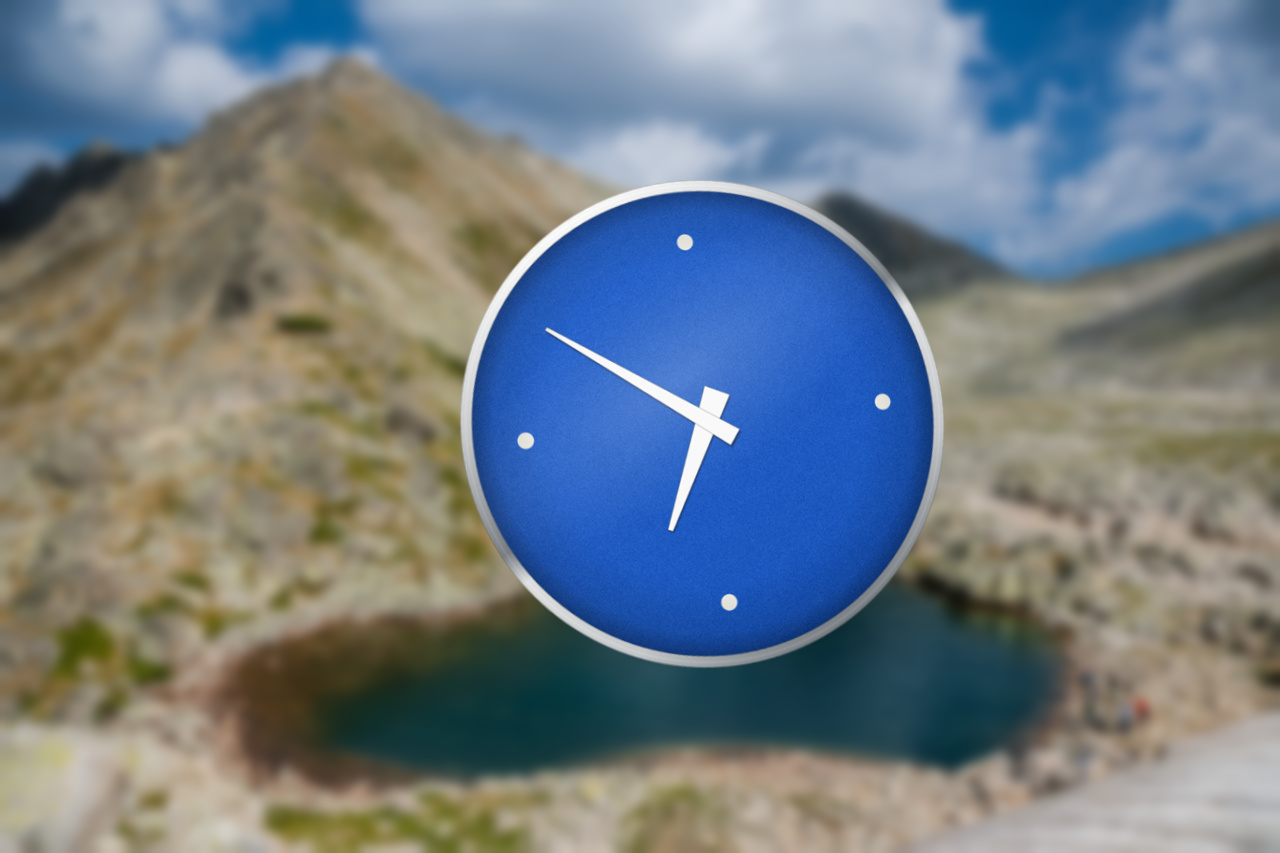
6:51
